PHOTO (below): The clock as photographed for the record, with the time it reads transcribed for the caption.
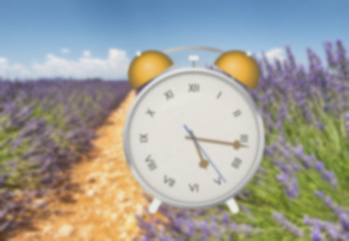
5:16:24
